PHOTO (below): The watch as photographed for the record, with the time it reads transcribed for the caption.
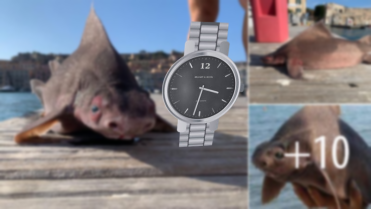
3:32
